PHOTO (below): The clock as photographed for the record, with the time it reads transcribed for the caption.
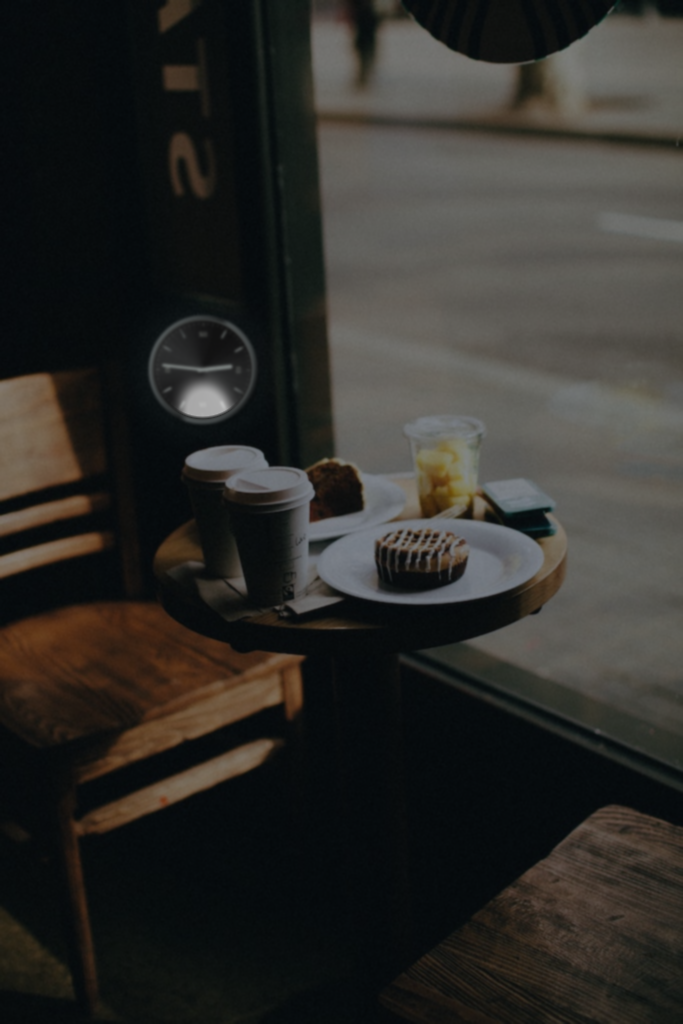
2:46
